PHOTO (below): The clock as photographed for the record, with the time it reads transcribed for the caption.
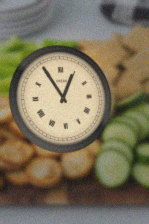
12:55
